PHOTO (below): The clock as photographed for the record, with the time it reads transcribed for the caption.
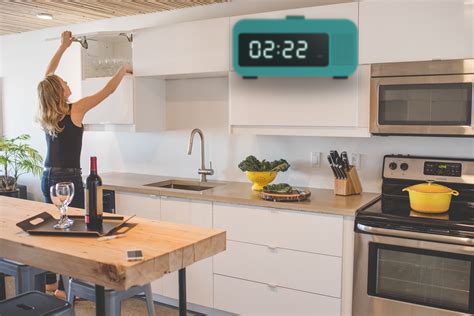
2:22
